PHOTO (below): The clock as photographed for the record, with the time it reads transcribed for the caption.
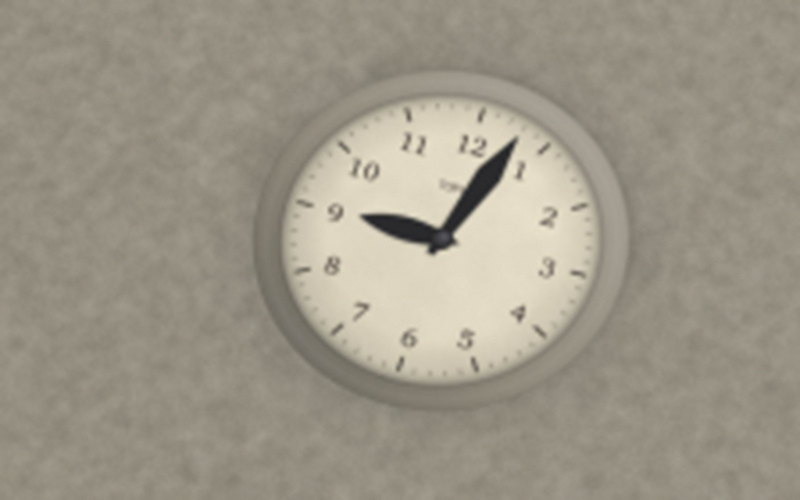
9:03
